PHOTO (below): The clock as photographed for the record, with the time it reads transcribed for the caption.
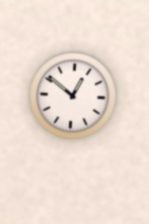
12:51
